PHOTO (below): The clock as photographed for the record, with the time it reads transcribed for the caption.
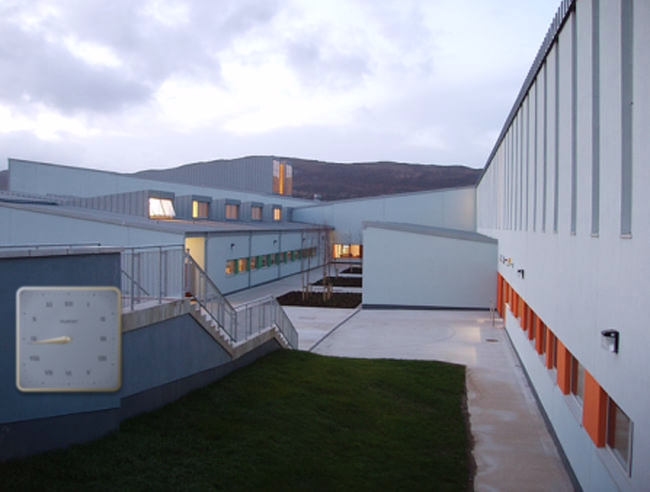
8:44
